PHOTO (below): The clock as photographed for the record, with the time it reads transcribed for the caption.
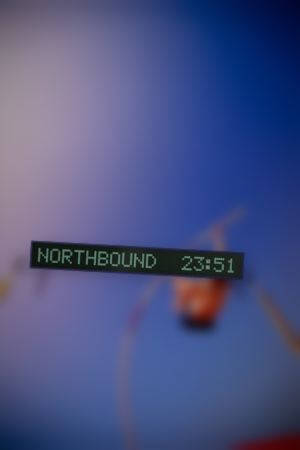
23:51
